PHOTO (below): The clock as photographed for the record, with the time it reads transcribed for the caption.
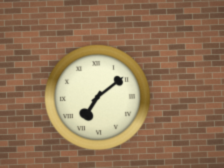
7:09
